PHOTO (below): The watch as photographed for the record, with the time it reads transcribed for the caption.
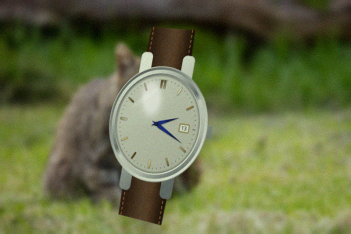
2:19
